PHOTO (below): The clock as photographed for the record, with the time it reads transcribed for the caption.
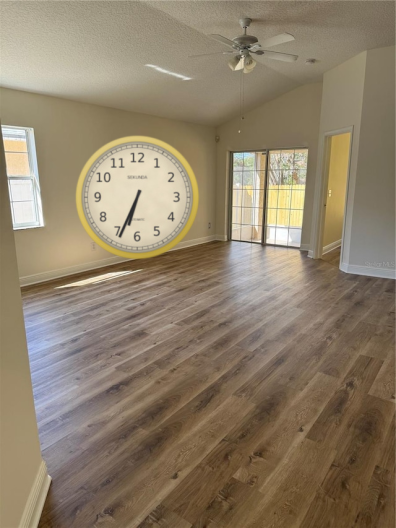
6:34
